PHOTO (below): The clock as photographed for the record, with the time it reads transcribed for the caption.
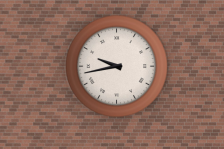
9:43
